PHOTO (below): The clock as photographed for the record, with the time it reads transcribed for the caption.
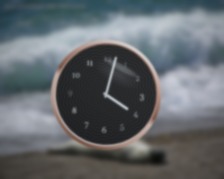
4:02
